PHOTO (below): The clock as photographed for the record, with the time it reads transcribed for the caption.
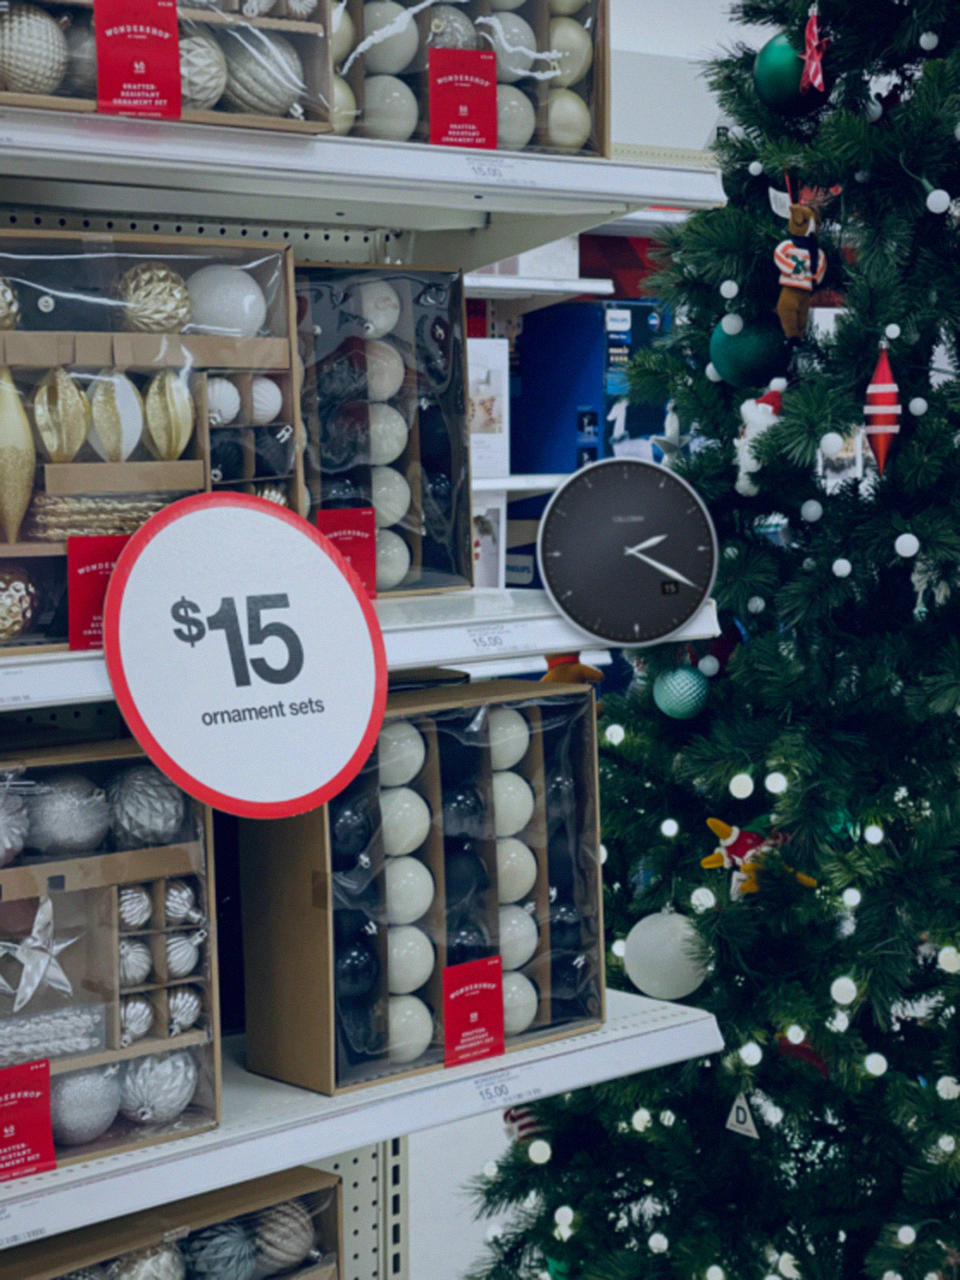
2:20
